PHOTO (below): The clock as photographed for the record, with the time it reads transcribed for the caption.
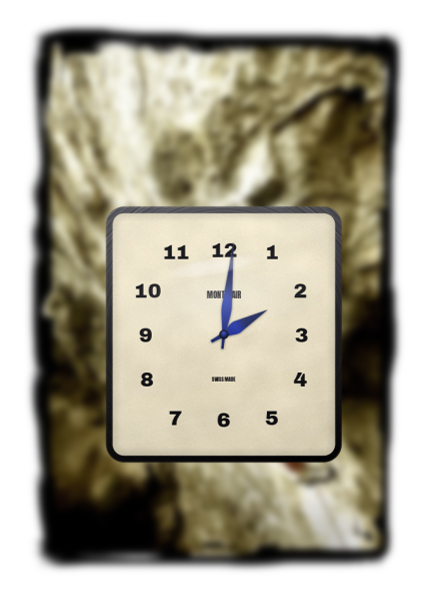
2:01
